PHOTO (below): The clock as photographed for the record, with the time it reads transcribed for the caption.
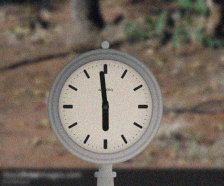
5:59
